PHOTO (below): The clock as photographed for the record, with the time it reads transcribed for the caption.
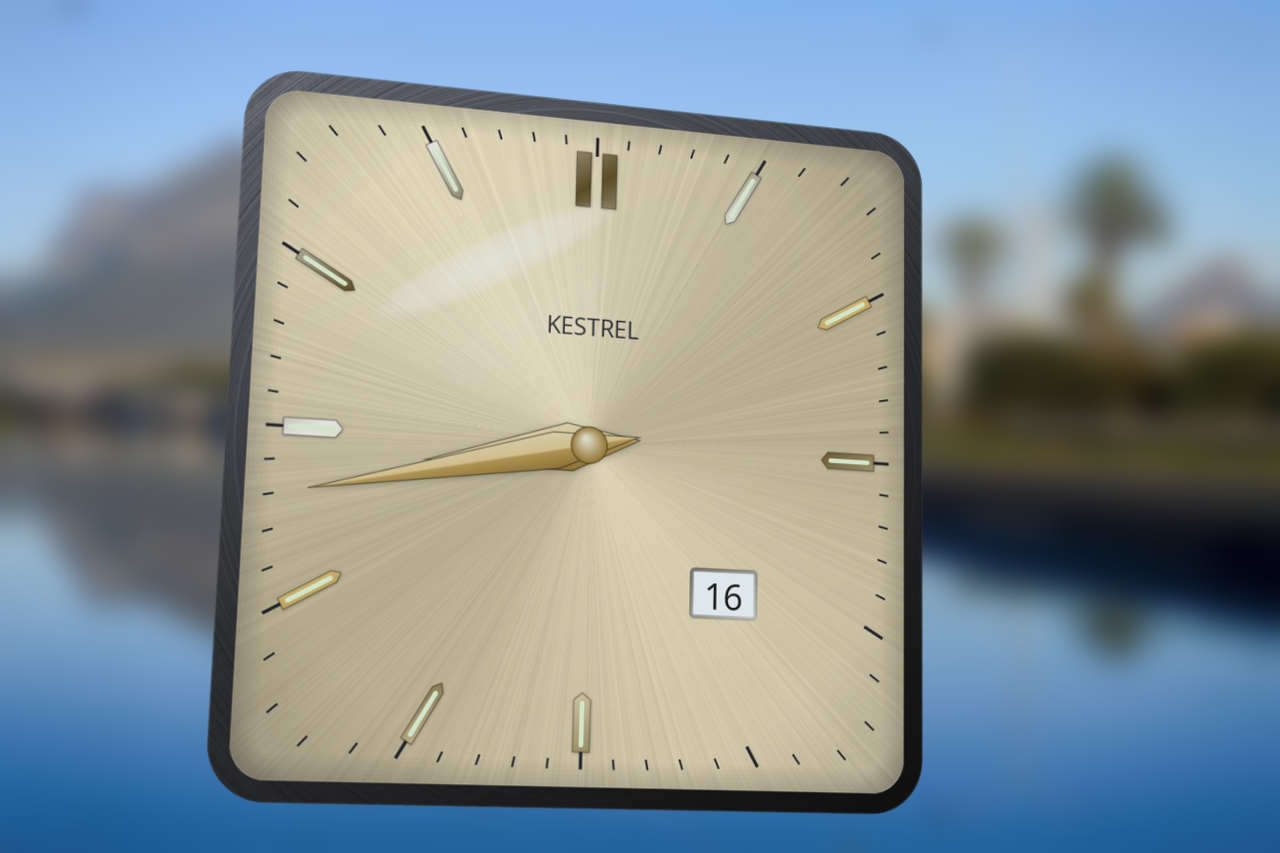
8:43
